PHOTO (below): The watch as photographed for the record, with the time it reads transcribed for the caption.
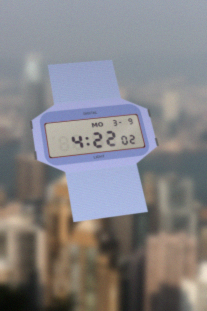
4:22:02
